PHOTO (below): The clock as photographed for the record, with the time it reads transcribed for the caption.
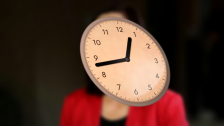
12:43
